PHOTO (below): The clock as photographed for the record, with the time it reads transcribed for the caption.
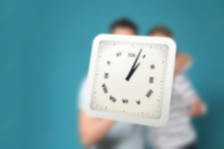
1:03
